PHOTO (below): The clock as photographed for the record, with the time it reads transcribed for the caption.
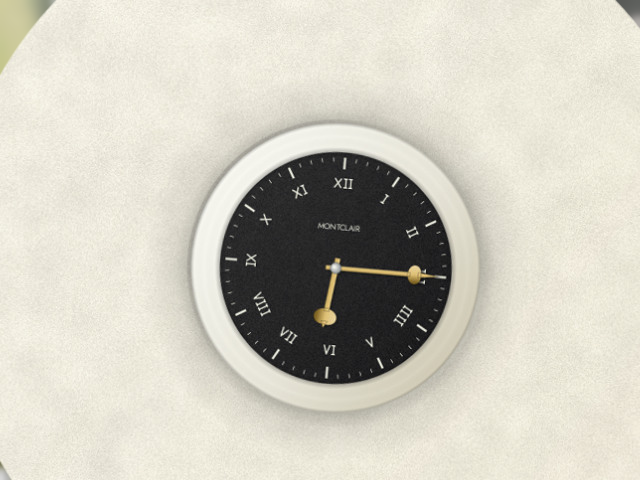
6:15
